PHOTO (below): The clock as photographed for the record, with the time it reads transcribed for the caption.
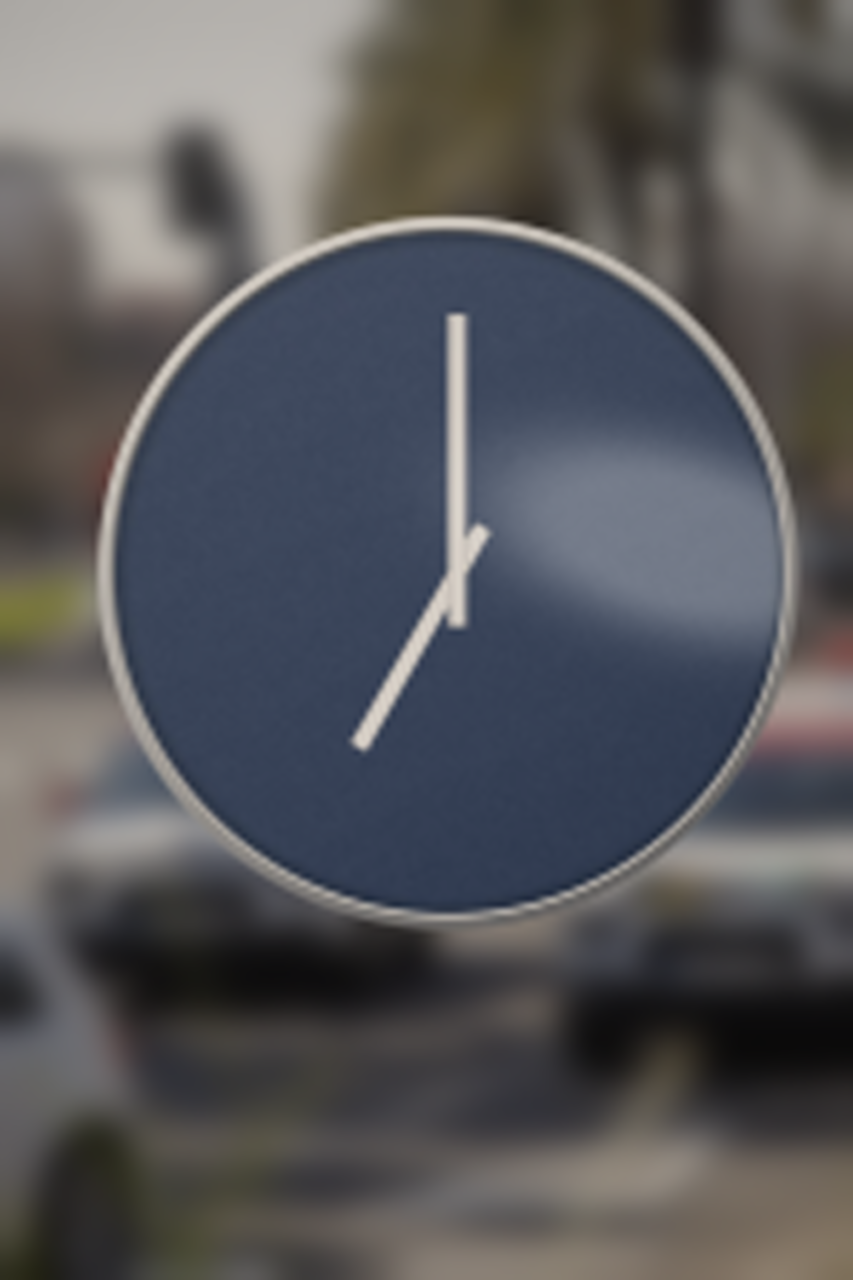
7:00
